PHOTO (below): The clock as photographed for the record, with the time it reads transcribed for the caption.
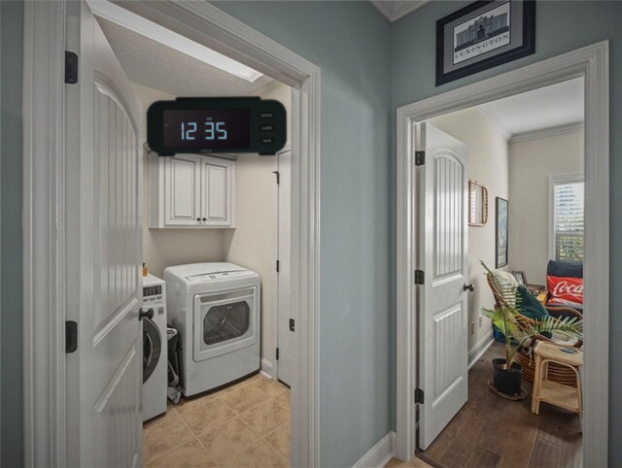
12:35
